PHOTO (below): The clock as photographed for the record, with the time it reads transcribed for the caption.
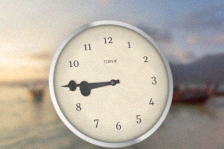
8:45
